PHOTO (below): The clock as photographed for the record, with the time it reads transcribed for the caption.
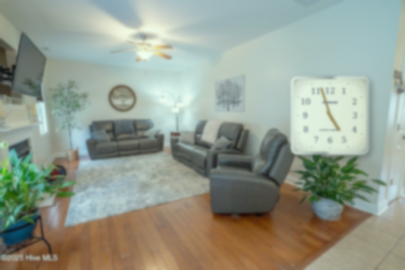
4:57
